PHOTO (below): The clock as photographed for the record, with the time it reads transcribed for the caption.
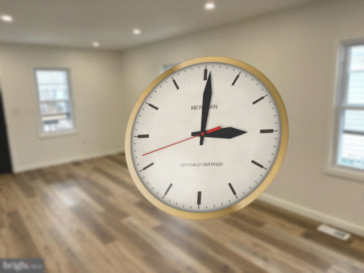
3:00:42
